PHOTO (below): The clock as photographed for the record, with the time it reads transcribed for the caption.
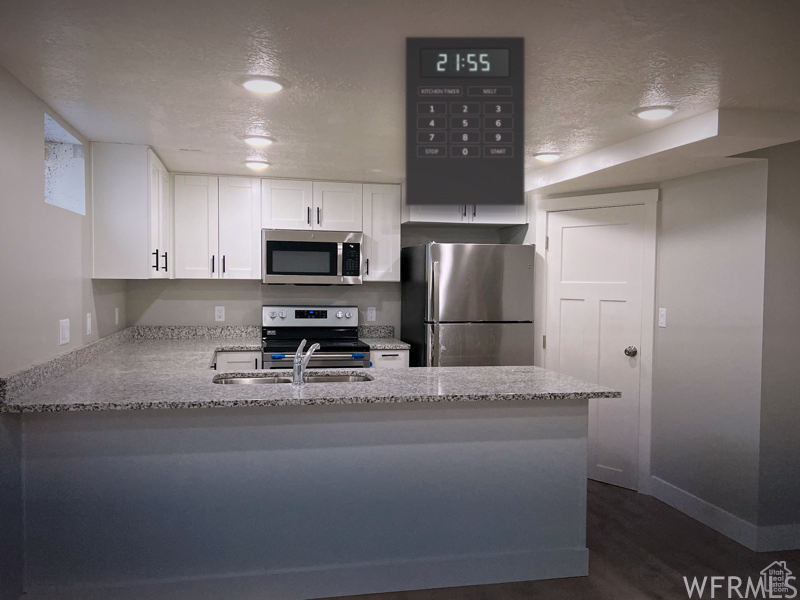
21:55
